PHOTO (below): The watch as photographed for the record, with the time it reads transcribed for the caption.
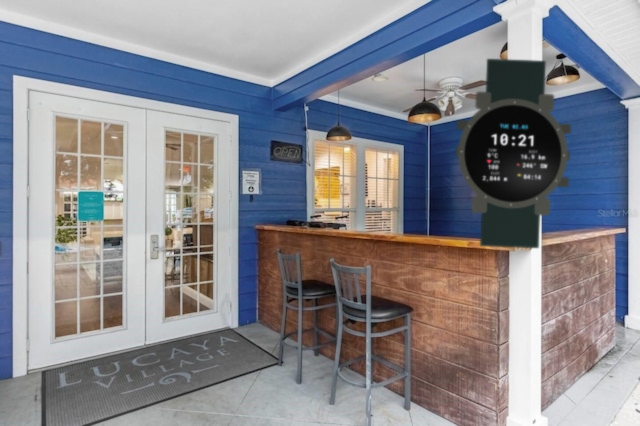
10:21
